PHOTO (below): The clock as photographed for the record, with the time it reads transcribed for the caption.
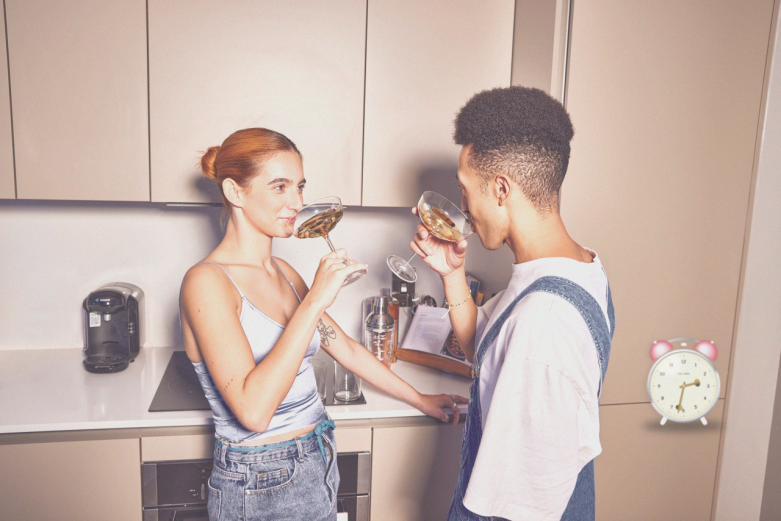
2:32
